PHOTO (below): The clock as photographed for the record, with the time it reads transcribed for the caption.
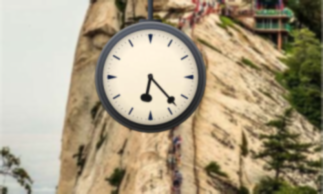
6:23
